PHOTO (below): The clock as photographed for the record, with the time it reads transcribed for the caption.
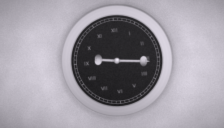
9:16
